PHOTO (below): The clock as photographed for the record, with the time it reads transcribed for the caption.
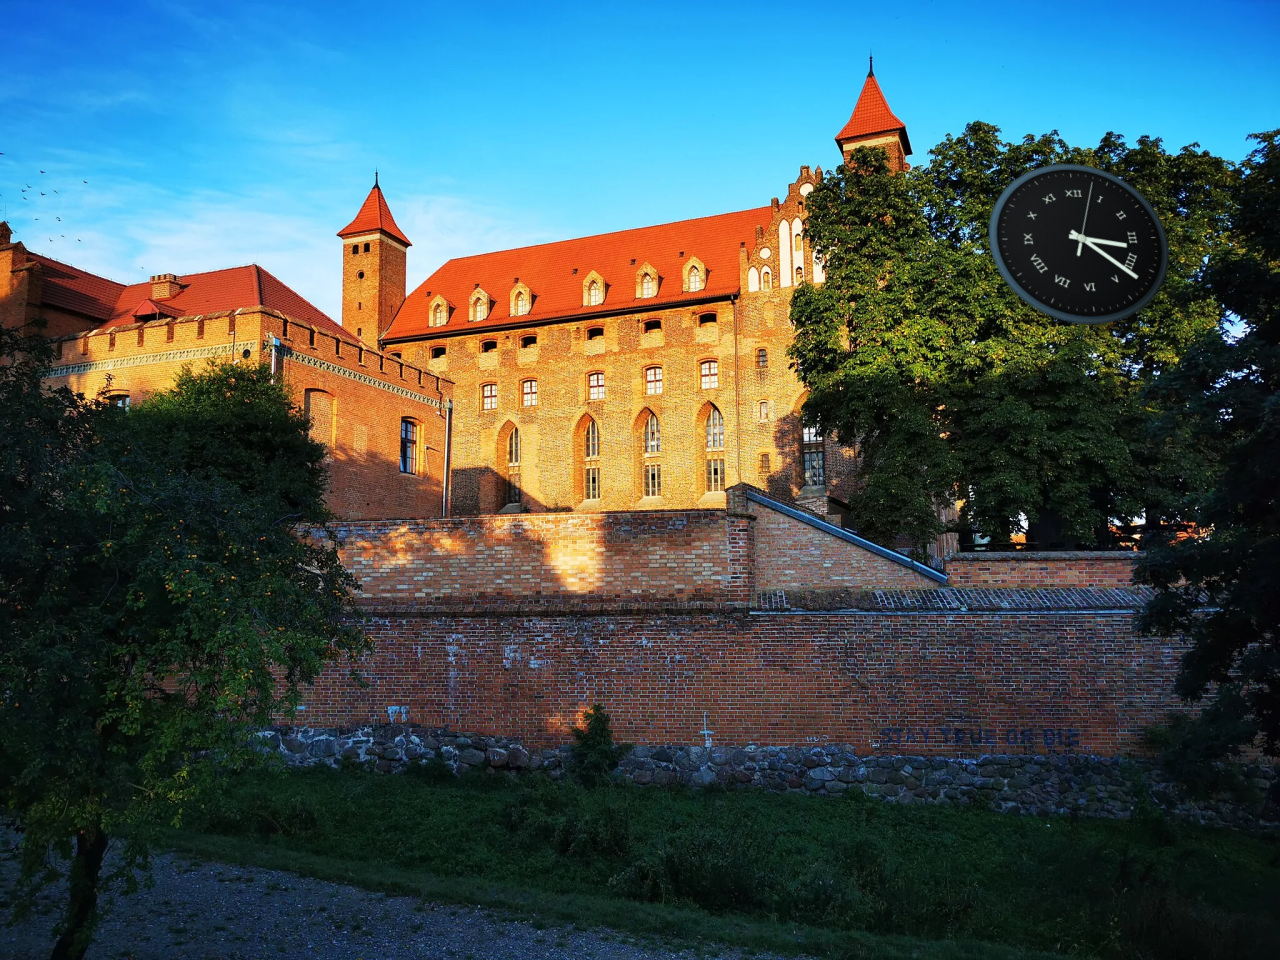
3:22:03
